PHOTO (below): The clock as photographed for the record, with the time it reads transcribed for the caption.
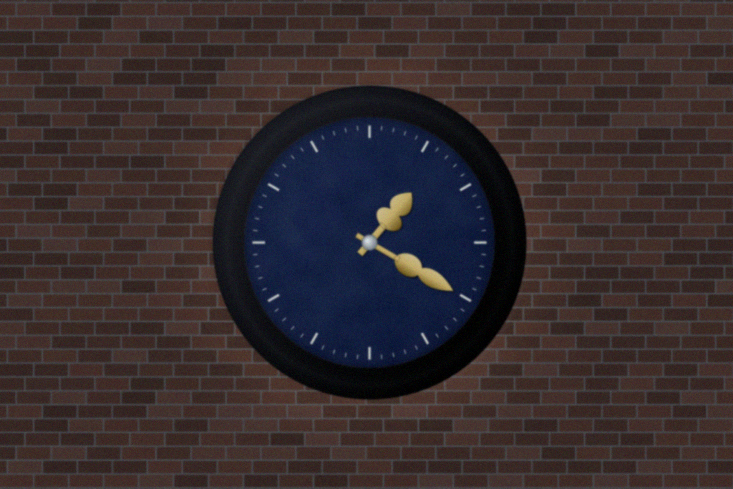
1:20
